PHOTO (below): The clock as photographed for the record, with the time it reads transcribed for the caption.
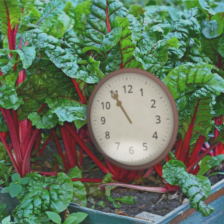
10:55
